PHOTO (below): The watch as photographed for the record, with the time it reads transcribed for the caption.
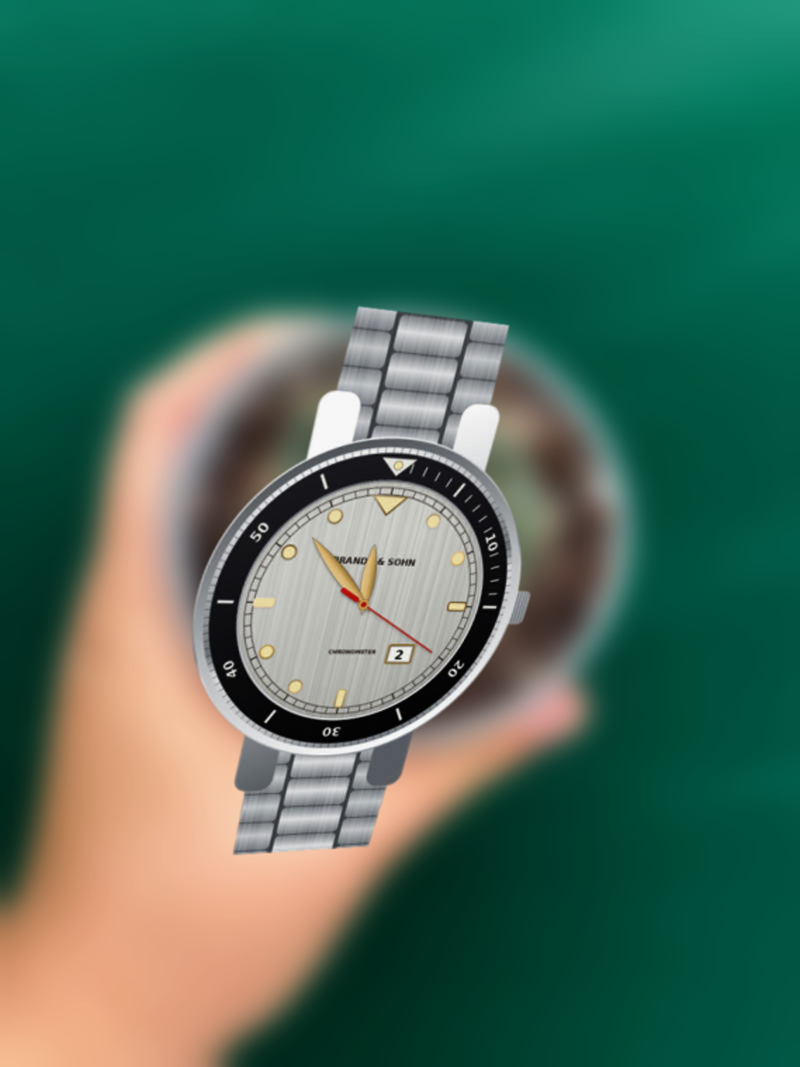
11:52:20
